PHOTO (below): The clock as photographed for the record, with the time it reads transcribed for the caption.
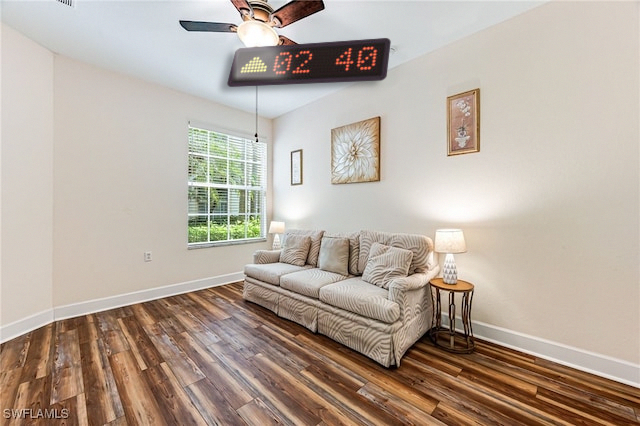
2:40
